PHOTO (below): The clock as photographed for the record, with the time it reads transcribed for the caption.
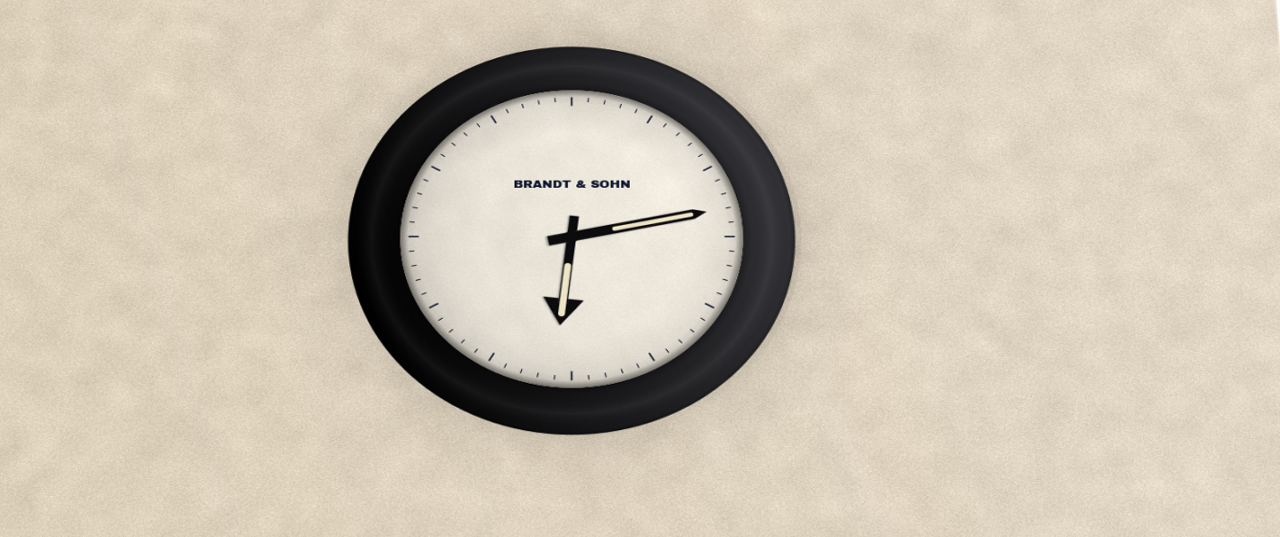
6:13
